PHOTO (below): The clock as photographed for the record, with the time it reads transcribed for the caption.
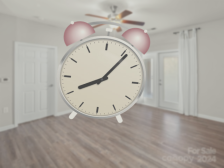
8:06
